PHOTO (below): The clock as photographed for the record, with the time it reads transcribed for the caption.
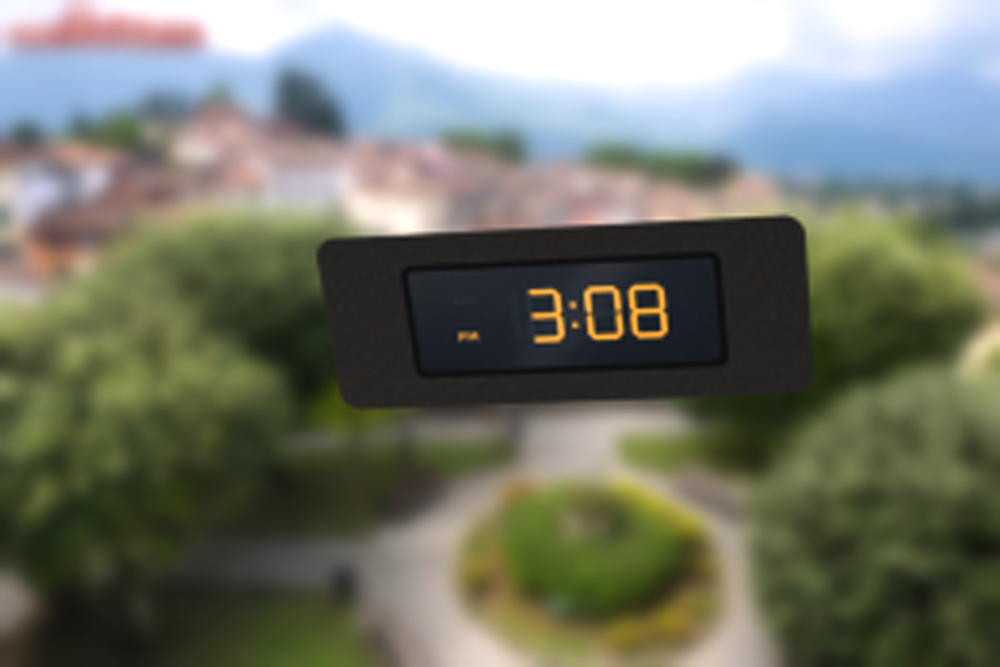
3:08
